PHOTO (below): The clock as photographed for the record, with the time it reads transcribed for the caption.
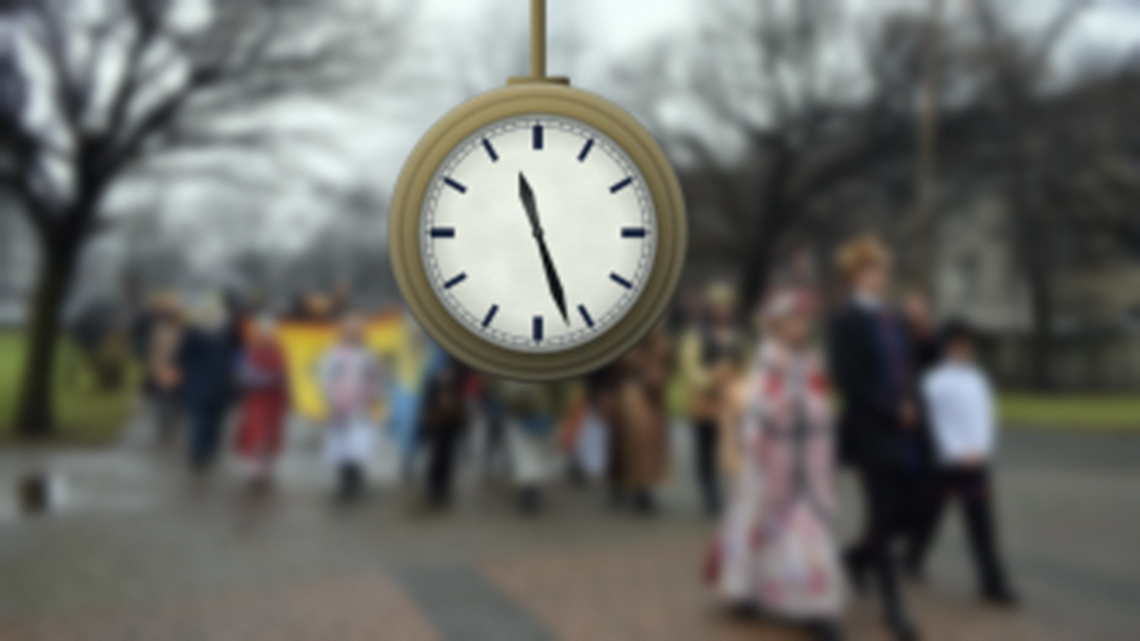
11:27
